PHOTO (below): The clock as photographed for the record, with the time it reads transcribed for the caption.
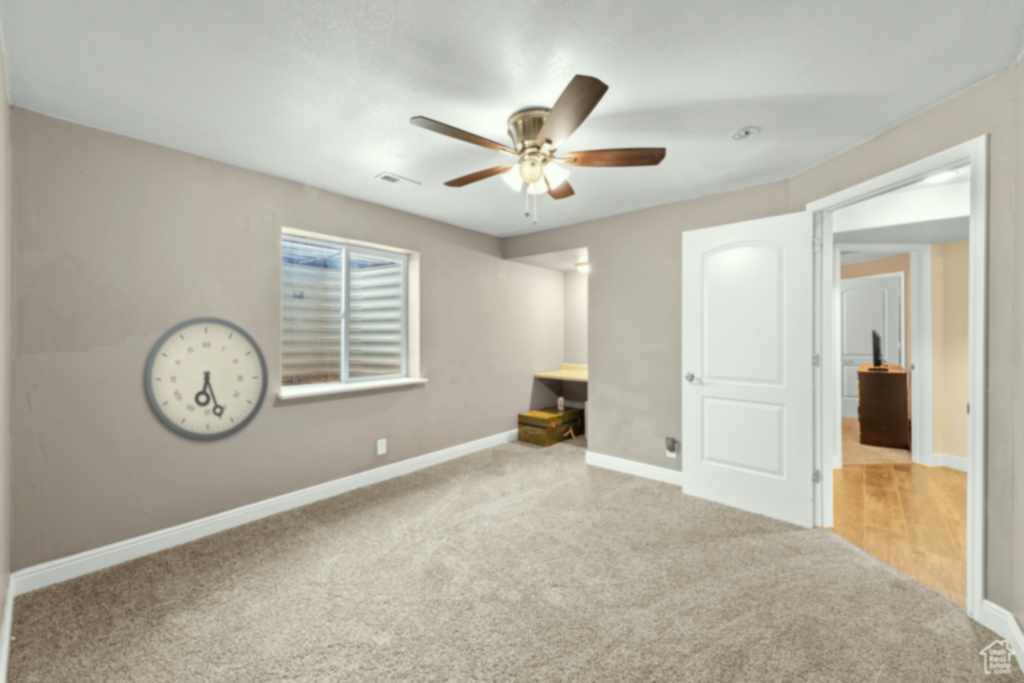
6:27
